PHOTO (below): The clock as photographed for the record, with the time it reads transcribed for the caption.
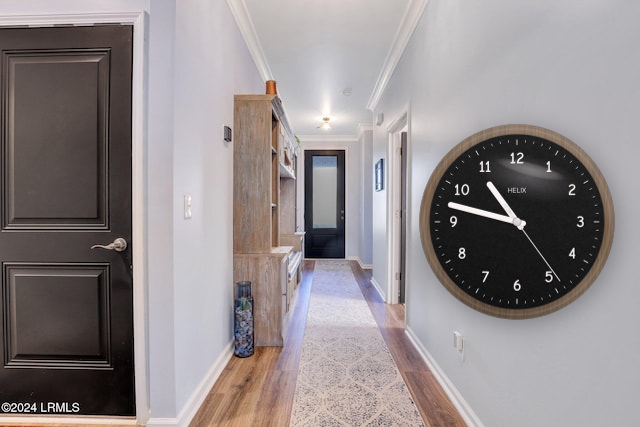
10:47:24
